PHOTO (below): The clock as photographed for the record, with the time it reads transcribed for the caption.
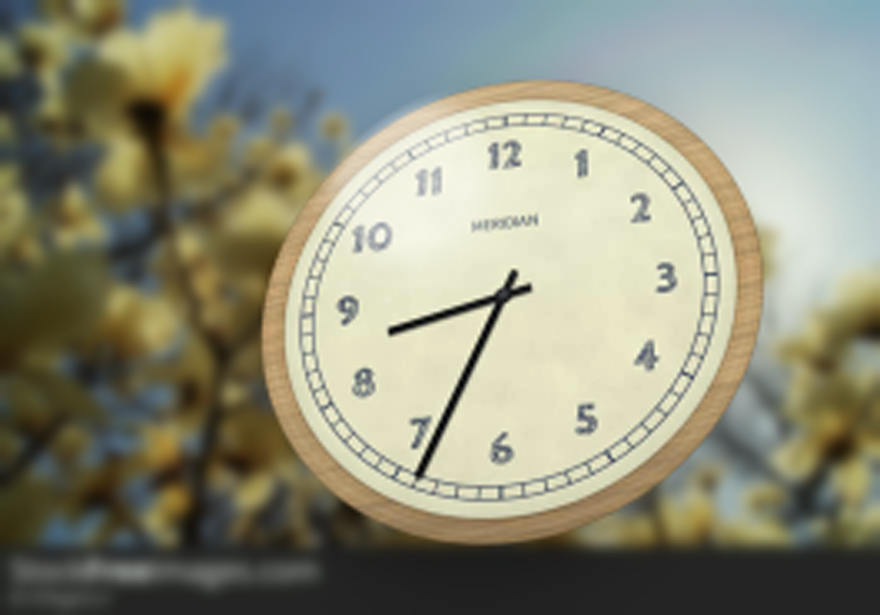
8:34
